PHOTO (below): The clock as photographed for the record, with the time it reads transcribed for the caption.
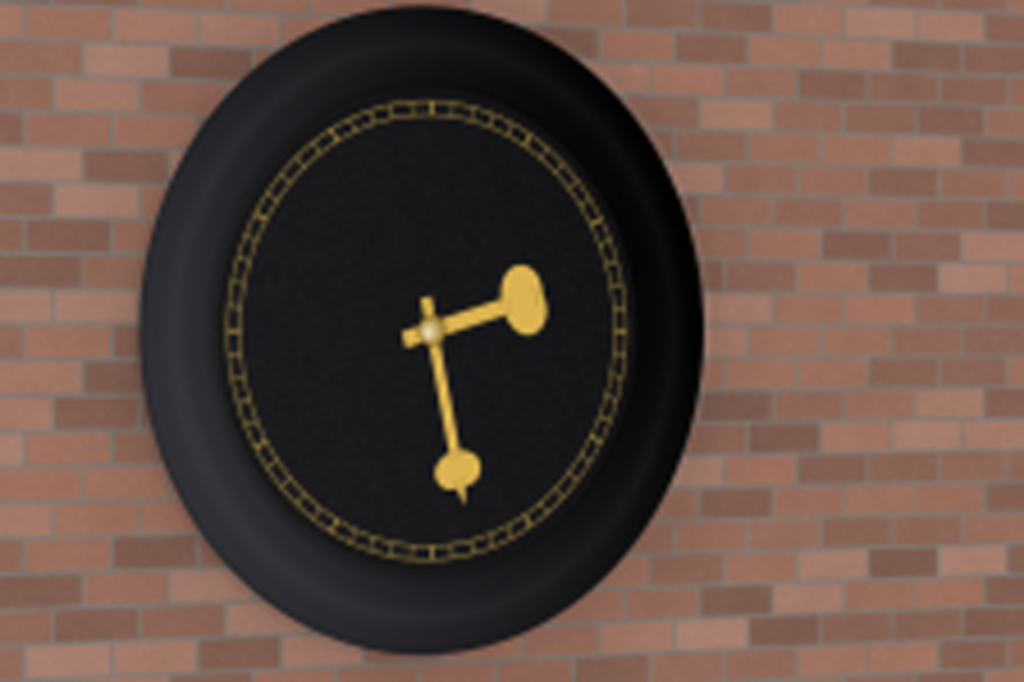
2:28
